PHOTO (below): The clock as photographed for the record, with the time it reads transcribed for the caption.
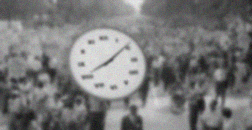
8:09
